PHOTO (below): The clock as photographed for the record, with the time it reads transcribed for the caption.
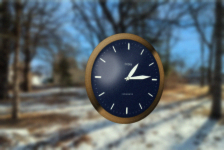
1:14
